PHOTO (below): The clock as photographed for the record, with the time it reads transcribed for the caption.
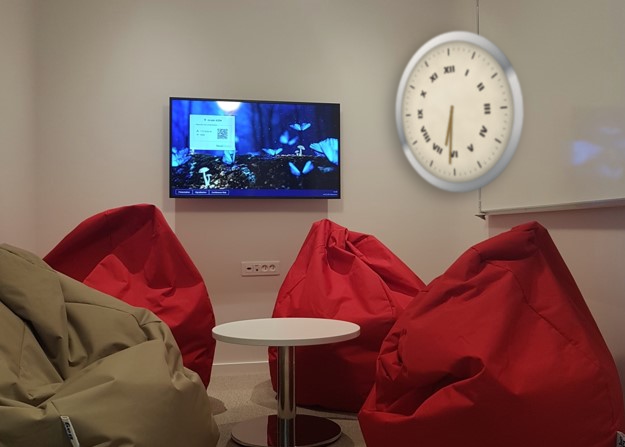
6:31
